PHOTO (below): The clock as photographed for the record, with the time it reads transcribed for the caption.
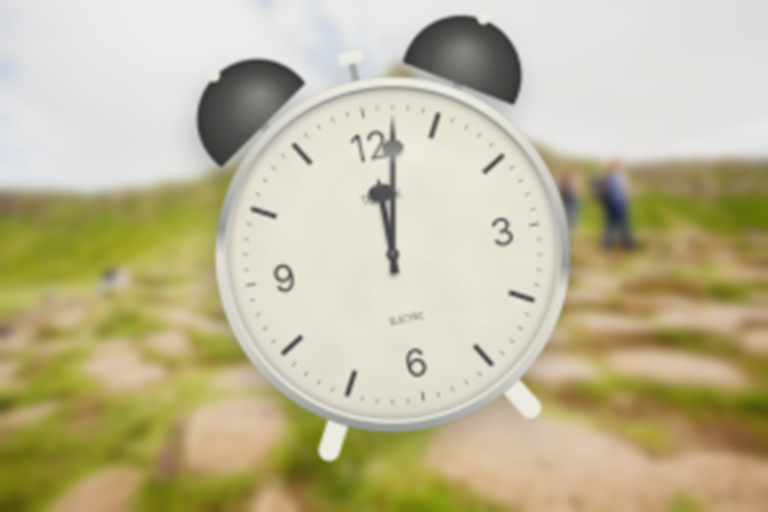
12:02
